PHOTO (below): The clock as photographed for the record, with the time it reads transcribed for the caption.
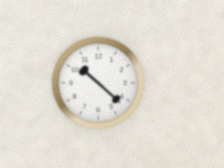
10:22
